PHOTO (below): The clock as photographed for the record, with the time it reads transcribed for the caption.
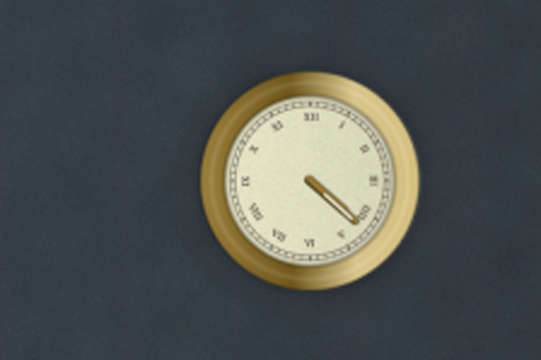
4:22
